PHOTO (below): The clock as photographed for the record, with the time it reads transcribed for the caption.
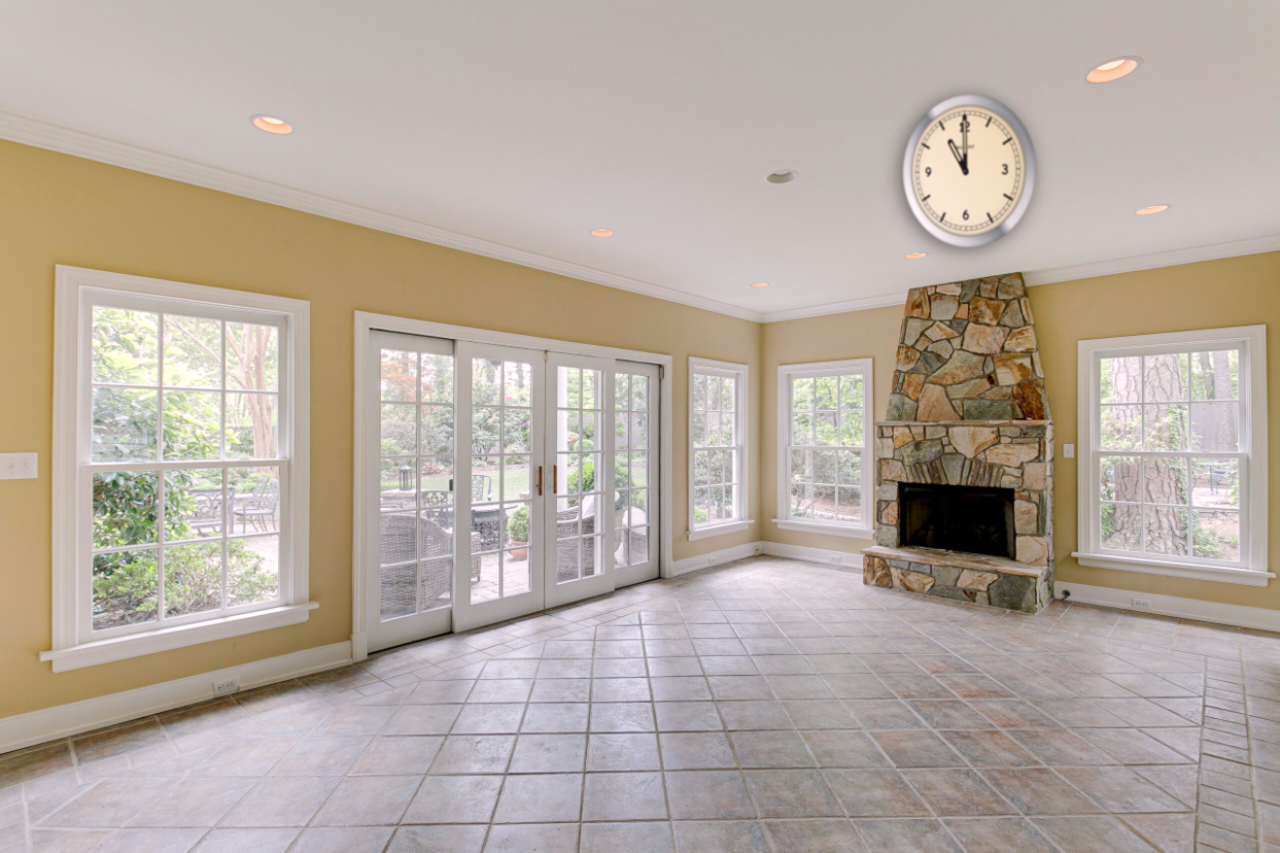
11:00
